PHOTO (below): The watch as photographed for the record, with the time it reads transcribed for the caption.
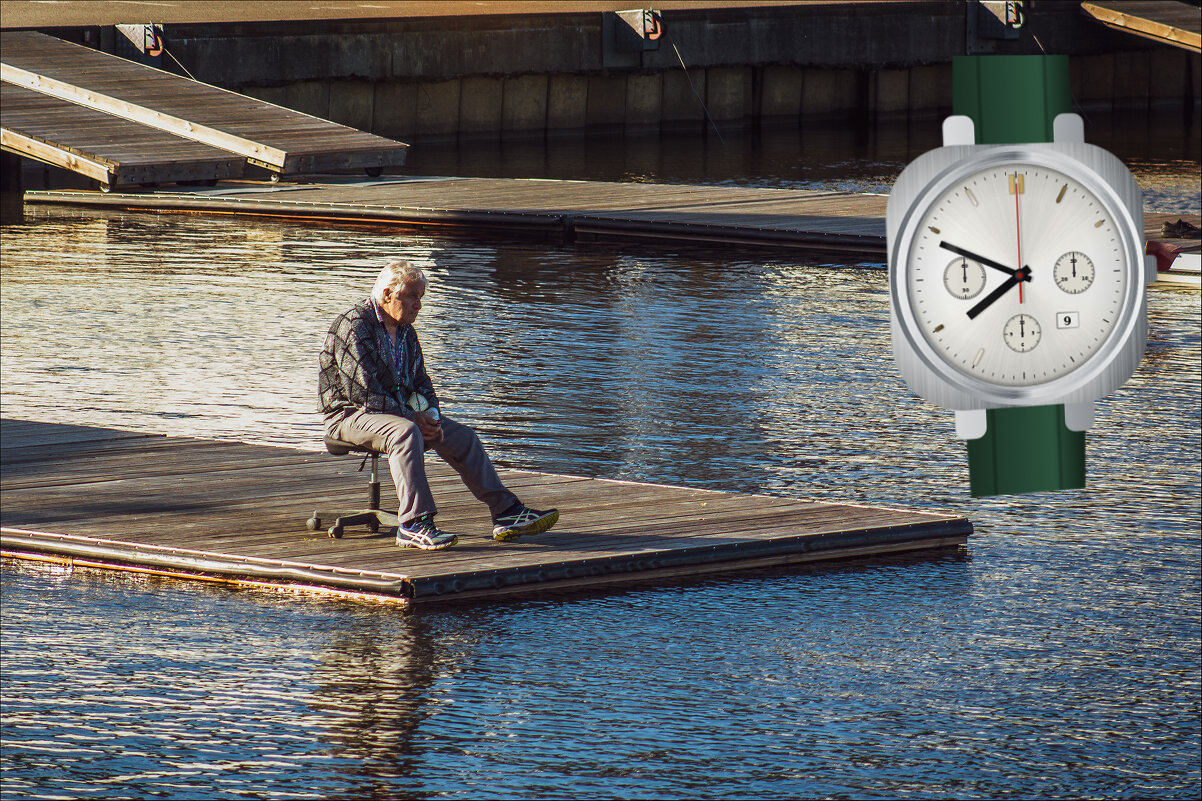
7:49
